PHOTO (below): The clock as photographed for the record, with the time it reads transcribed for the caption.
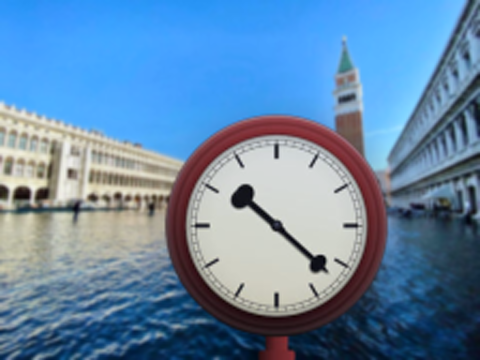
10:22
